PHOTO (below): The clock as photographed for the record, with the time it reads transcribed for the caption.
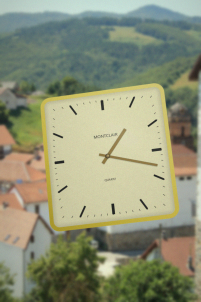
1:18
